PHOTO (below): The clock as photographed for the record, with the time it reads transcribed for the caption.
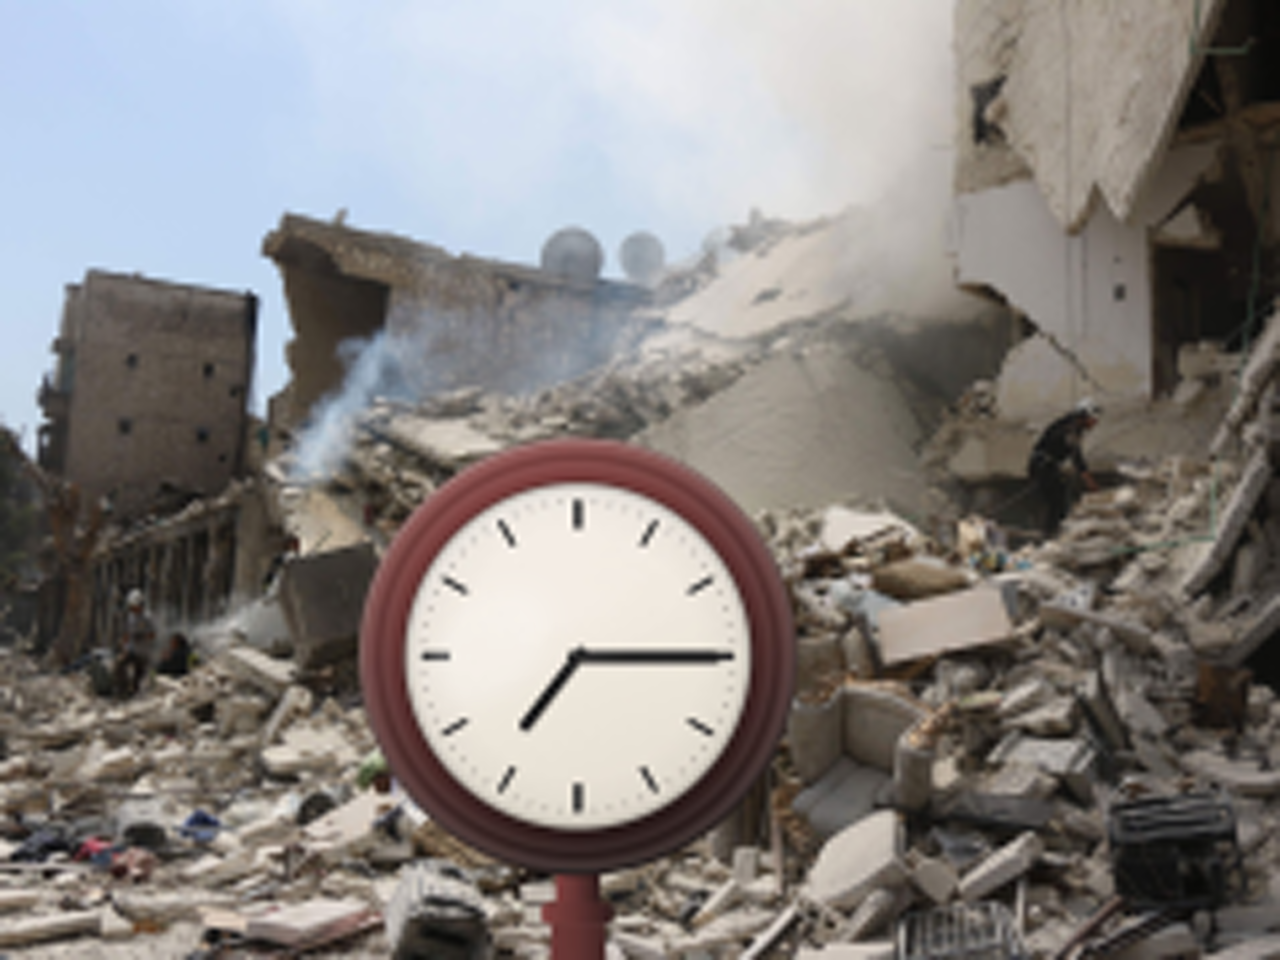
7:15
